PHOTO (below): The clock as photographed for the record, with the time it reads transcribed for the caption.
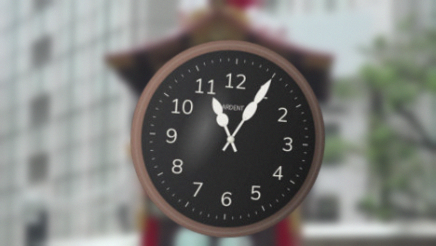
11:05
